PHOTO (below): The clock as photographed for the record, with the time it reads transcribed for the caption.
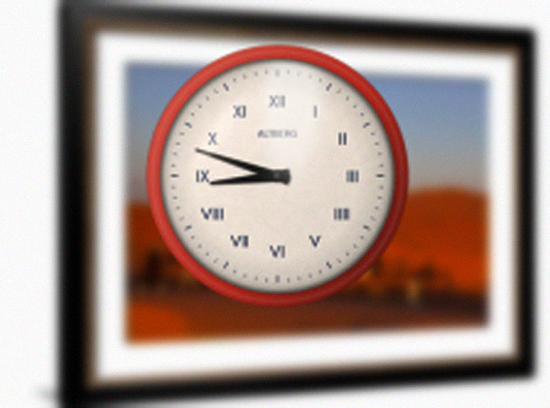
8:48
